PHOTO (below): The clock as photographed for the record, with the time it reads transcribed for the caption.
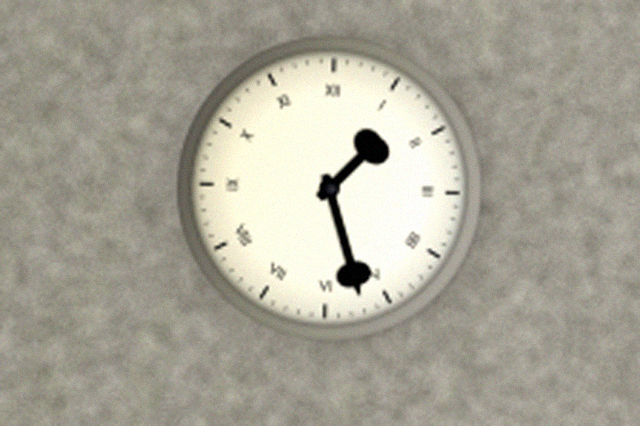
1:27
